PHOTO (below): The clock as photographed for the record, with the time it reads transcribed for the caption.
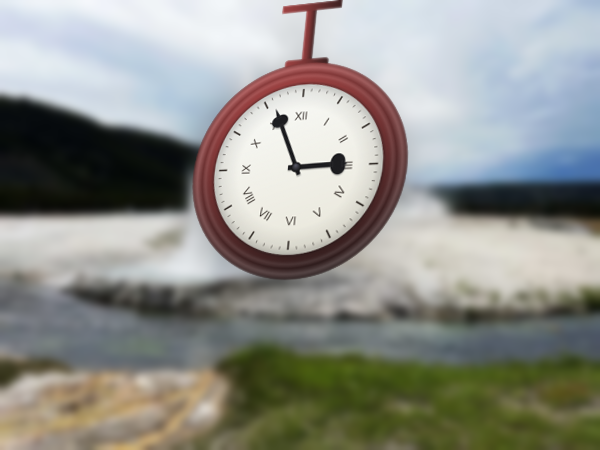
2:56
